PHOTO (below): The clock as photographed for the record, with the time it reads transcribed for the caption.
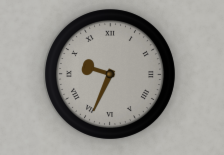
9:34
